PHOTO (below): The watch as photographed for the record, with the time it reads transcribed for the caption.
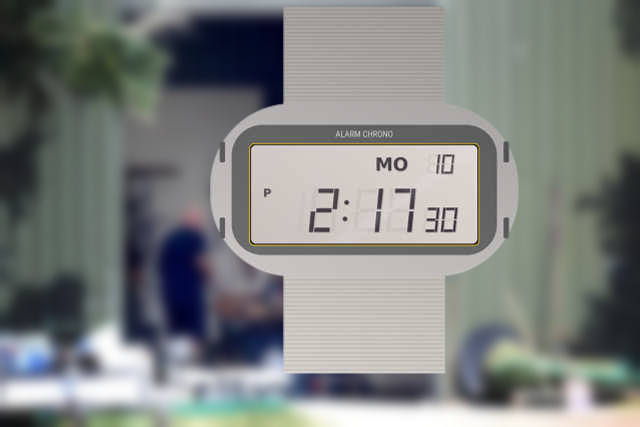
2:17:30
